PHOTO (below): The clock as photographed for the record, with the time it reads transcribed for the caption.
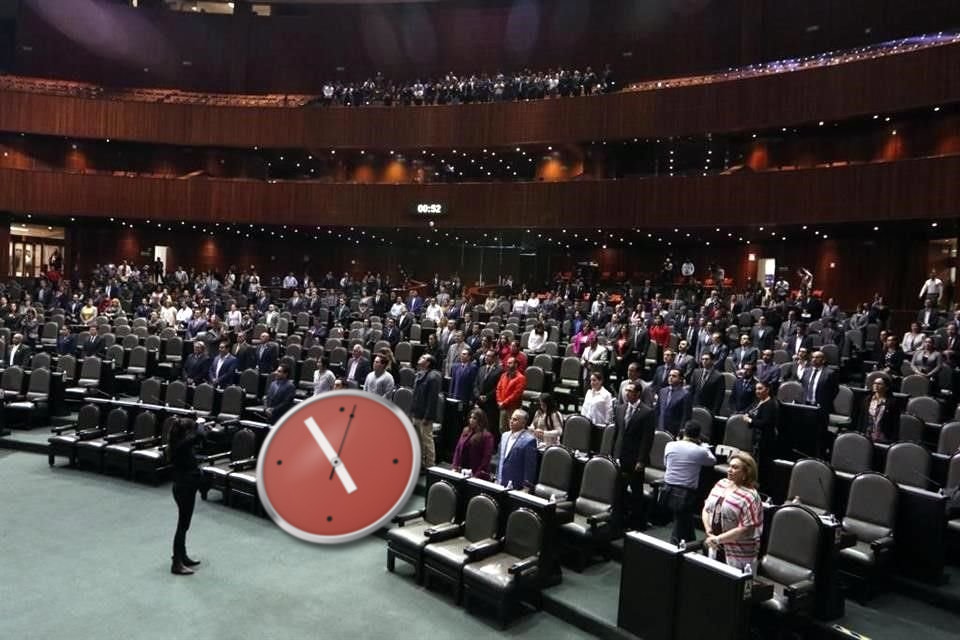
4:54:02
